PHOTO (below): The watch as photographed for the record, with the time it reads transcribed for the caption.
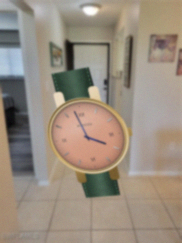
3:58
